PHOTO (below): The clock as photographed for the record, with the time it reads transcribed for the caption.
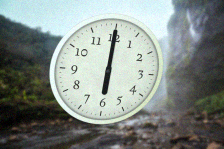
6:00
